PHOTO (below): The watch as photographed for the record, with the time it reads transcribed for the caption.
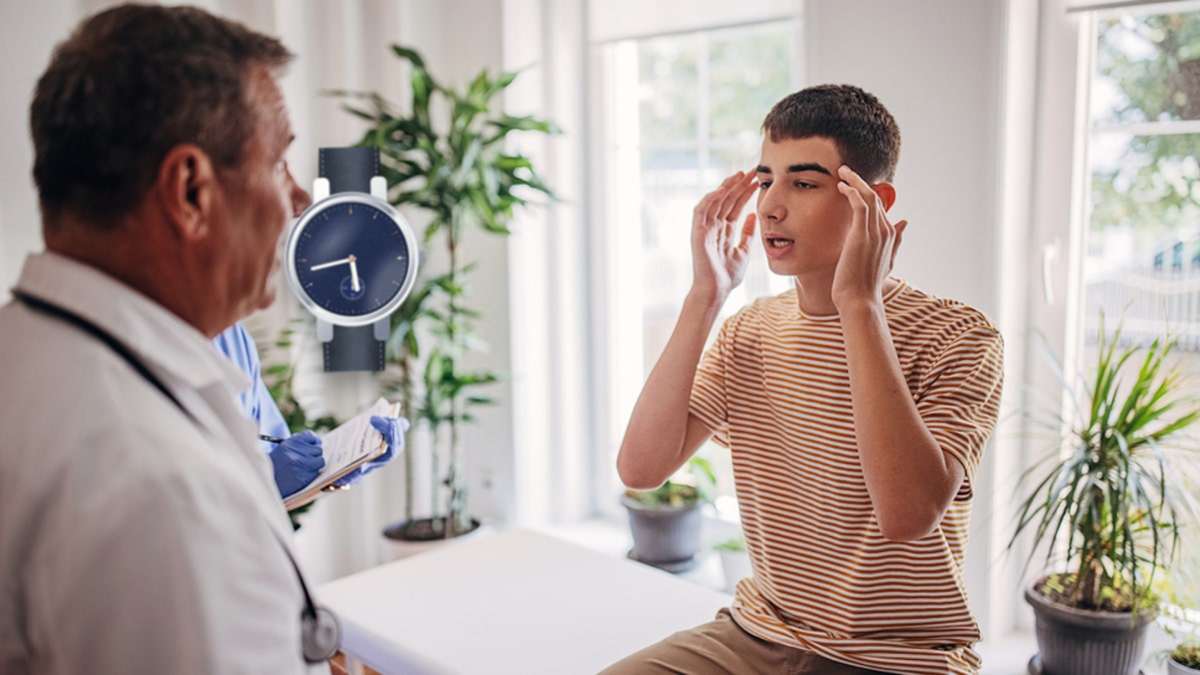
5:43
